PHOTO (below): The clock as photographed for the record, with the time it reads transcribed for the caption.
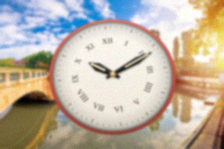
10:11
